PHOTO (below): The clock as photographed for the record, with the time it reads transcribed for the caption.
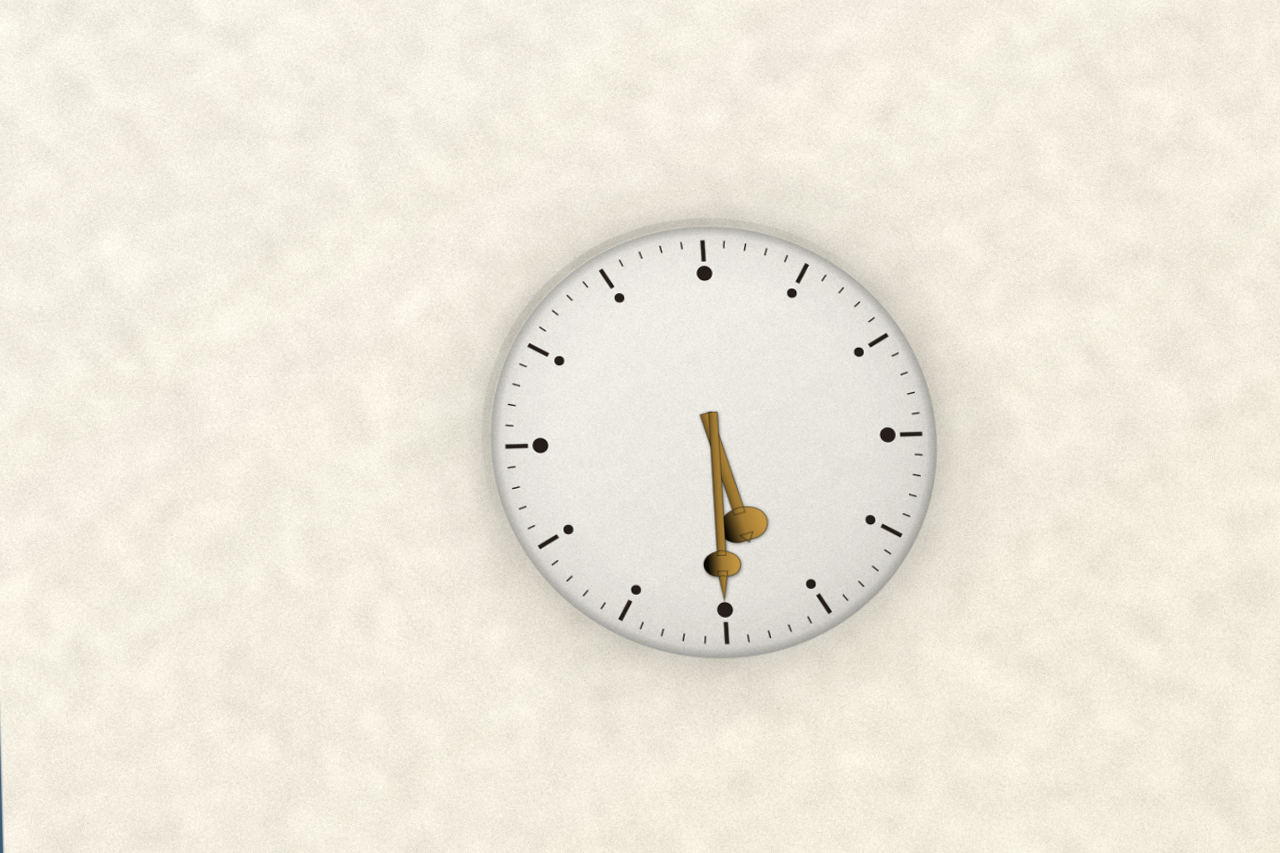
5:30
